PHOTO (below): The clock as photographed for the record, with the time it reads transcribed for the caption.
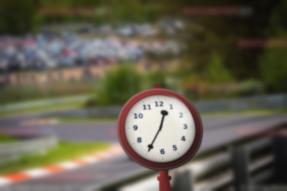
12:35
